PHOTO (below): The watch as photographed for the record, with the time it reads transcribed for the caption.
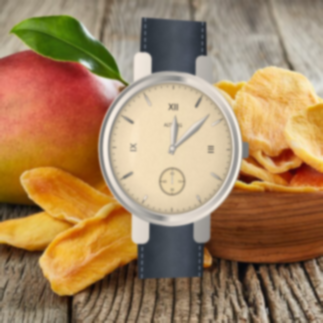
12:08
